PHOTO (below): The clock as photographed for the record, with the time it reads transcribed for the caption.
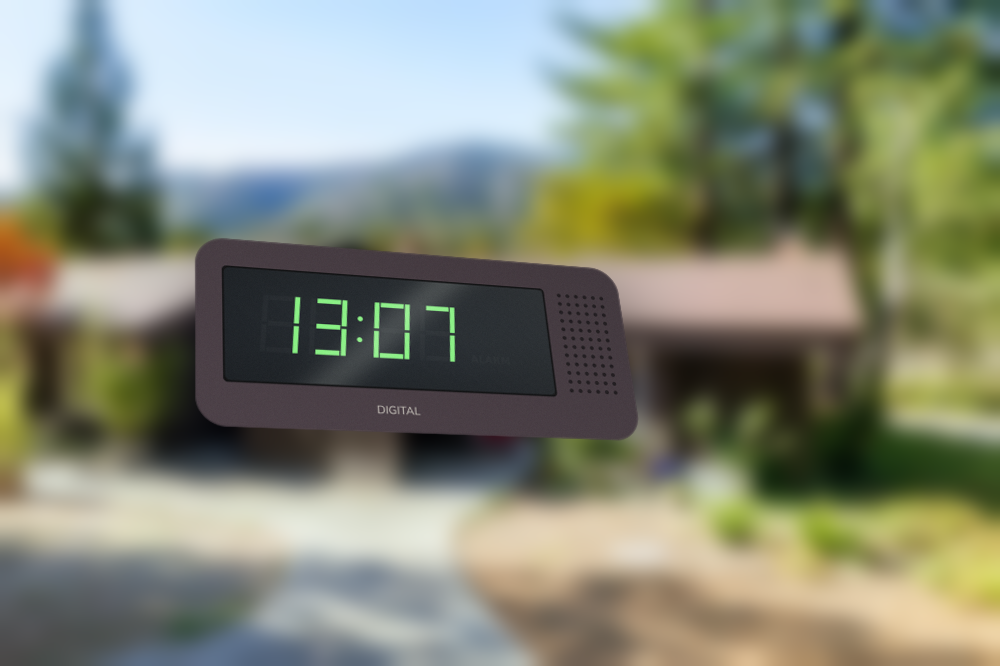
13:07
